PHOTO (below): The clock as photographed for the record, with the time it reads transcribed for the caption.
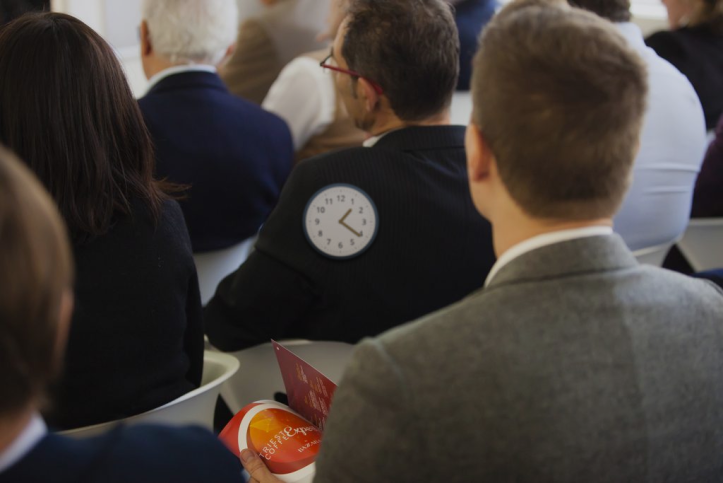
1:21
